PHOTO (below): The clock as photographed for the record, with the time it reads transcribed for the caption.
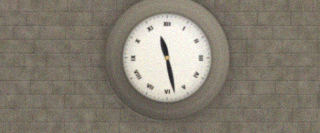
11:28
